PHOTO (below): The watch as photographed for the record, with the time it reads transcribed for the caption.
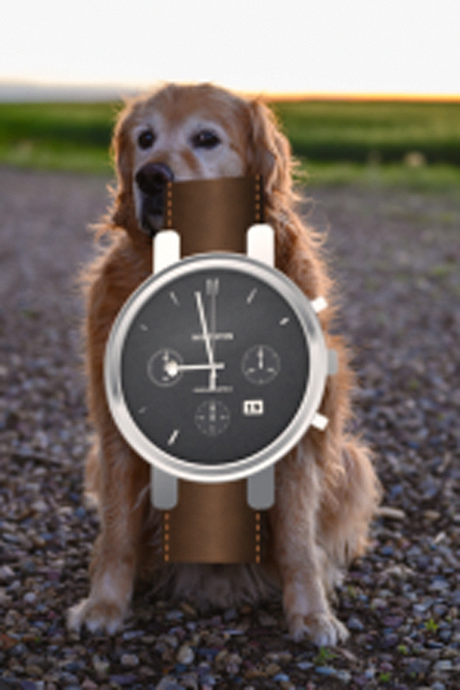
8:58
